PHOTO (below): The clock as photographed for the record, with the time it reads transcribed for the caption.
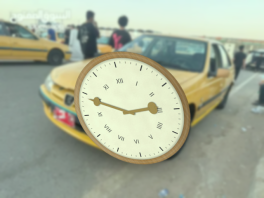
2:49
